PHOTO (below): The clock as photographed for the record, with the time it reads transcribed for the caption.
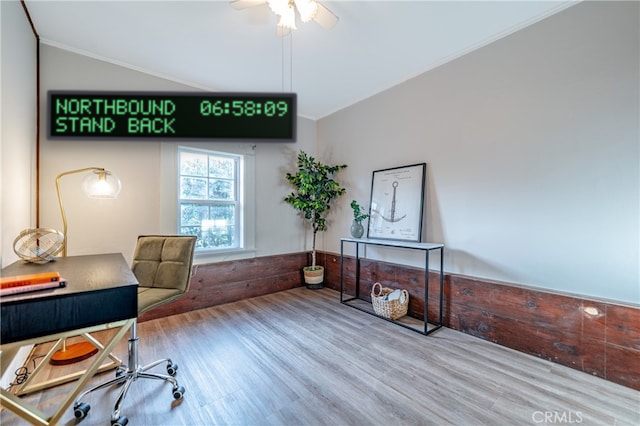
6:58:09
